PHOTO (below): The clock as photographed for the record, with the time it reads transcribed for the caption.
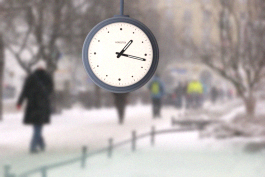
1:17
